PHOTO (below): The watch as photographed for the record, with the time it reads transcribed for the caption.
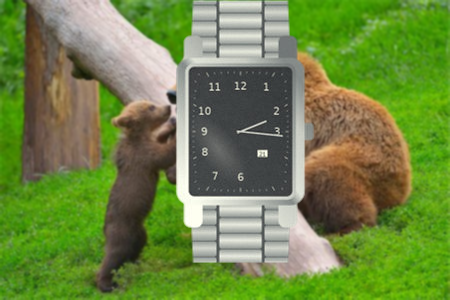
2:16
